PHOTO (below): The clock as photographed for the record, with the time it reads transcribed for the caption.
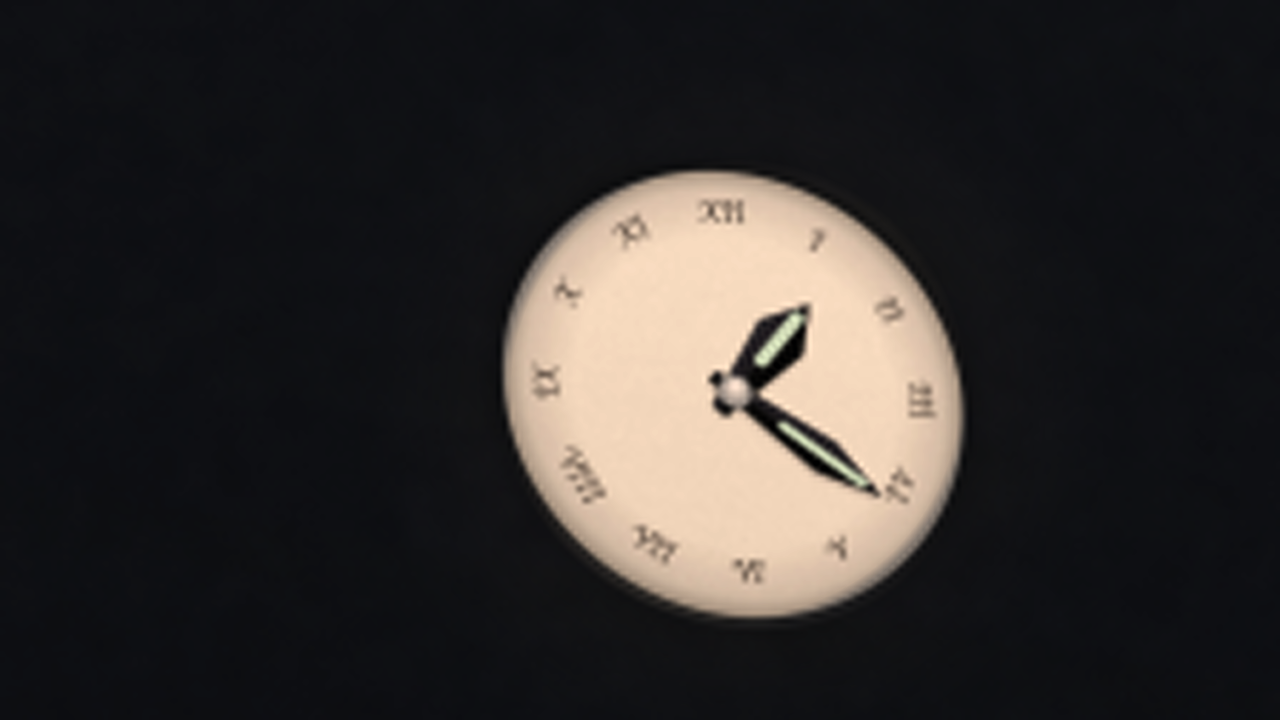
1:21
